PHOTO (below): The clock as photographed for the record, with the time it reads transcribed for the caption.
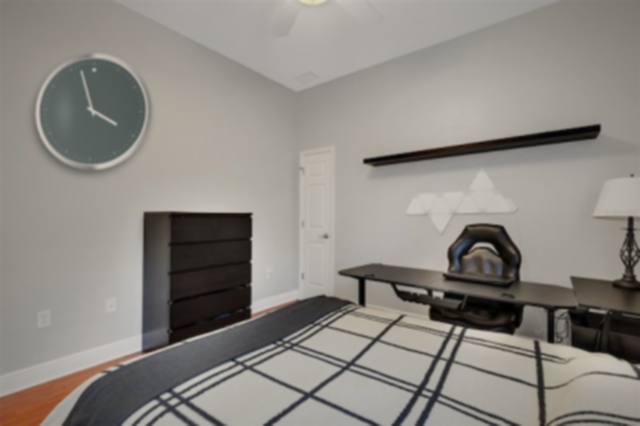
3:57
